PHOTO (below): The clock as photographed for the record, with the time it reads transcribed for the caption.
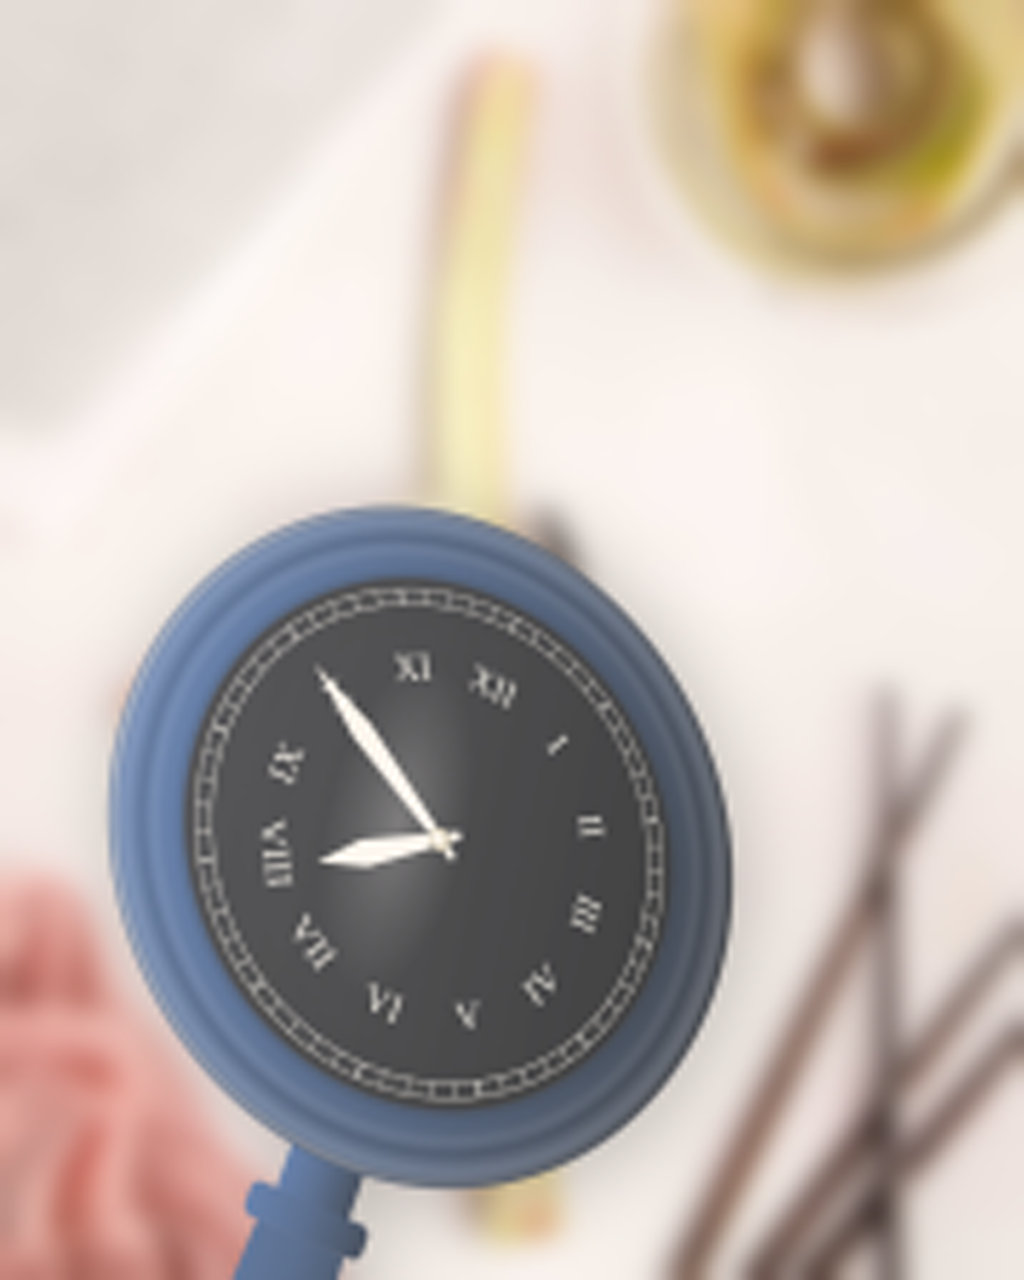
7:50
